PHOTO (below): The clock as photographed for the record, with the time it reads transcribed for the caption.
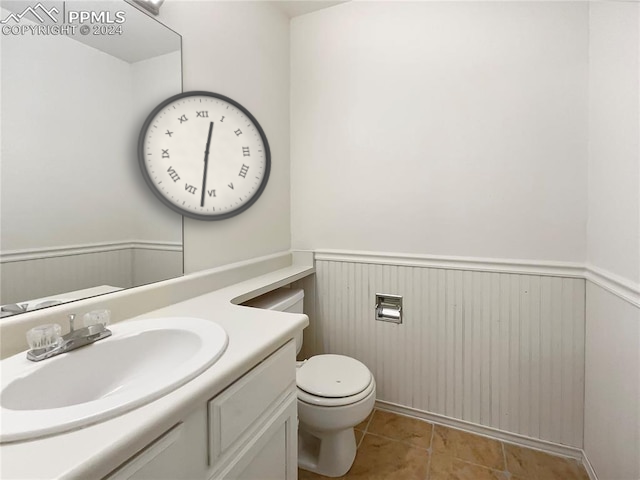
12:32
